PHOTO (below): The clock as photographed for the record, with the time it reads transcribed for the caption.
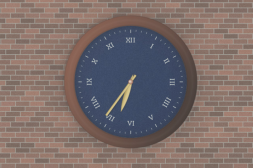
6:36
